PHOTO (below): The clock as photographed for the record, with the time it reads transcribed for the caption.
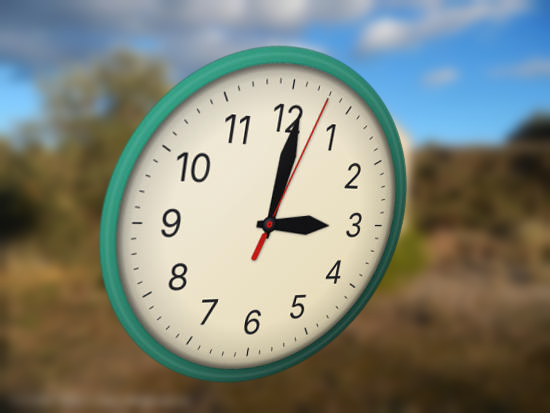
3:01:03
